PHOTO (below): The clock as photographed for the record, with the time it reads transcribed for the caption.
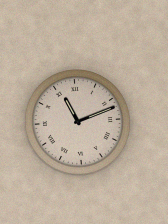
11:12
